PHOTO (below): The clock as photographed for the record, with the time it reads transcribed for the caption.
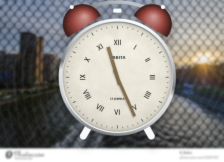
11:26
